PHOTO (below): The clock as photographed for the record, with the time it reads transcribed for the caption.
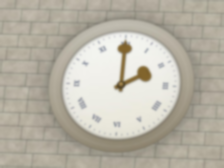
2:00
